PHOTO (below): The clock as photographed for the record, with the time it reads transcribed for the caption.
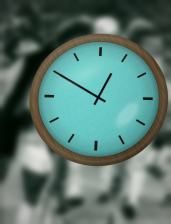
12:50
